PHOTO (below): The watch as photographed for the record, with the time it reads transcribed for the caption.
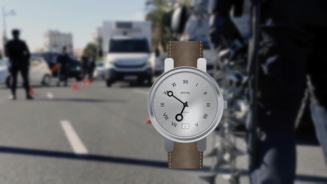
6:51
